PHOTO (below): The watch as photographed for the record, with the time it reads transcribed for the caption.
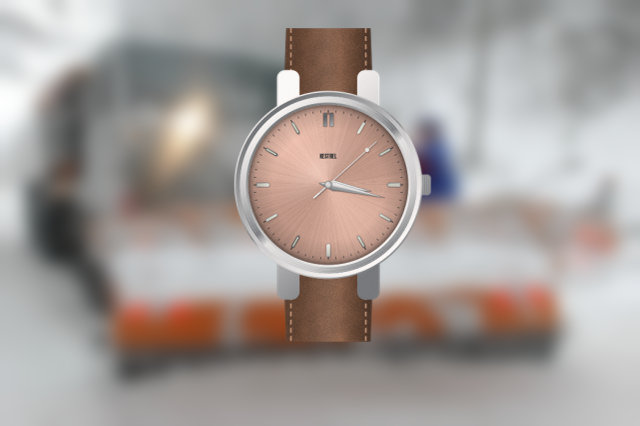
3:17:08
